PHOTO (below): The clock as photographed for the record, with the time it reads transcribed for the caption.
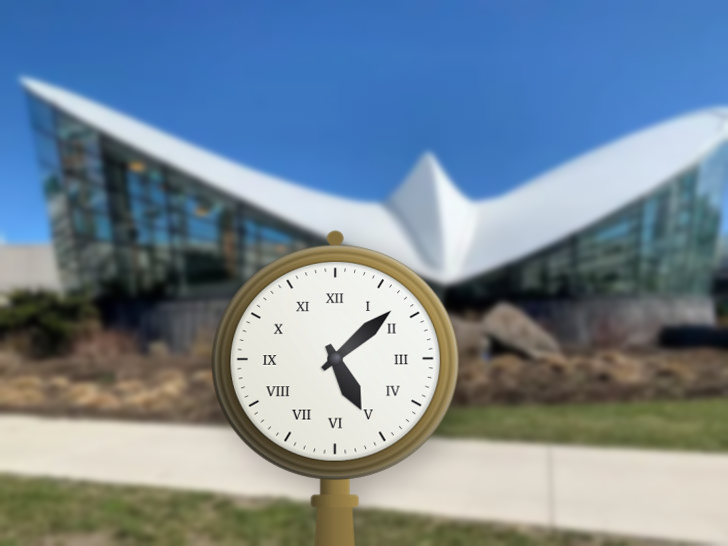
5:08
